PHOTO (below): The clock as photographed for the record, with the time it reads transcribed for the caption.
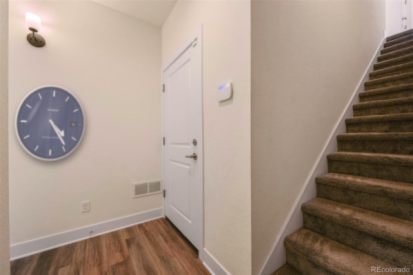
4:24
